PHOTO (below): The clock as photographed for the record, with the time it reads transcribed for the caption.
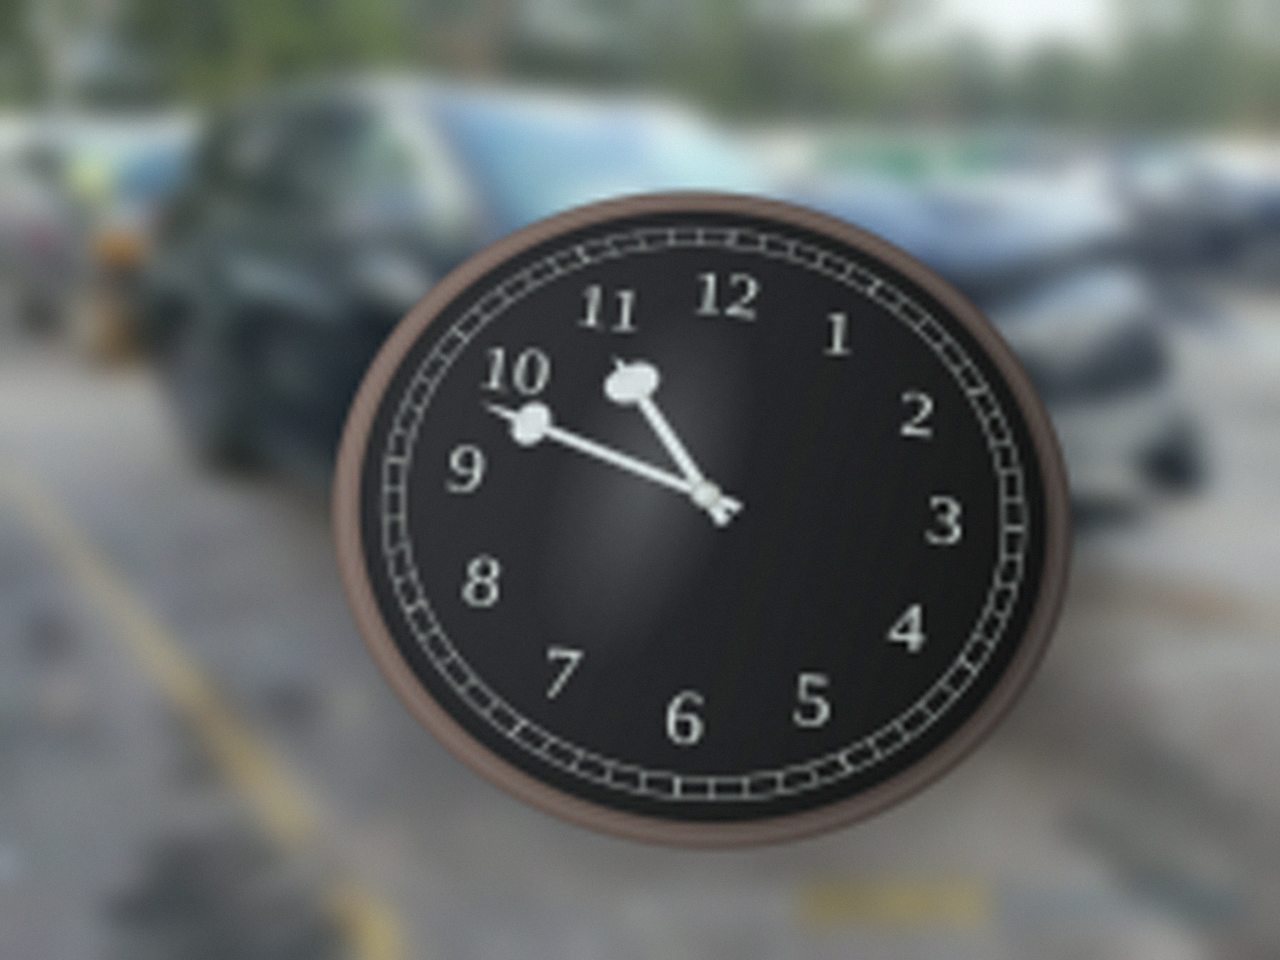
10:48
